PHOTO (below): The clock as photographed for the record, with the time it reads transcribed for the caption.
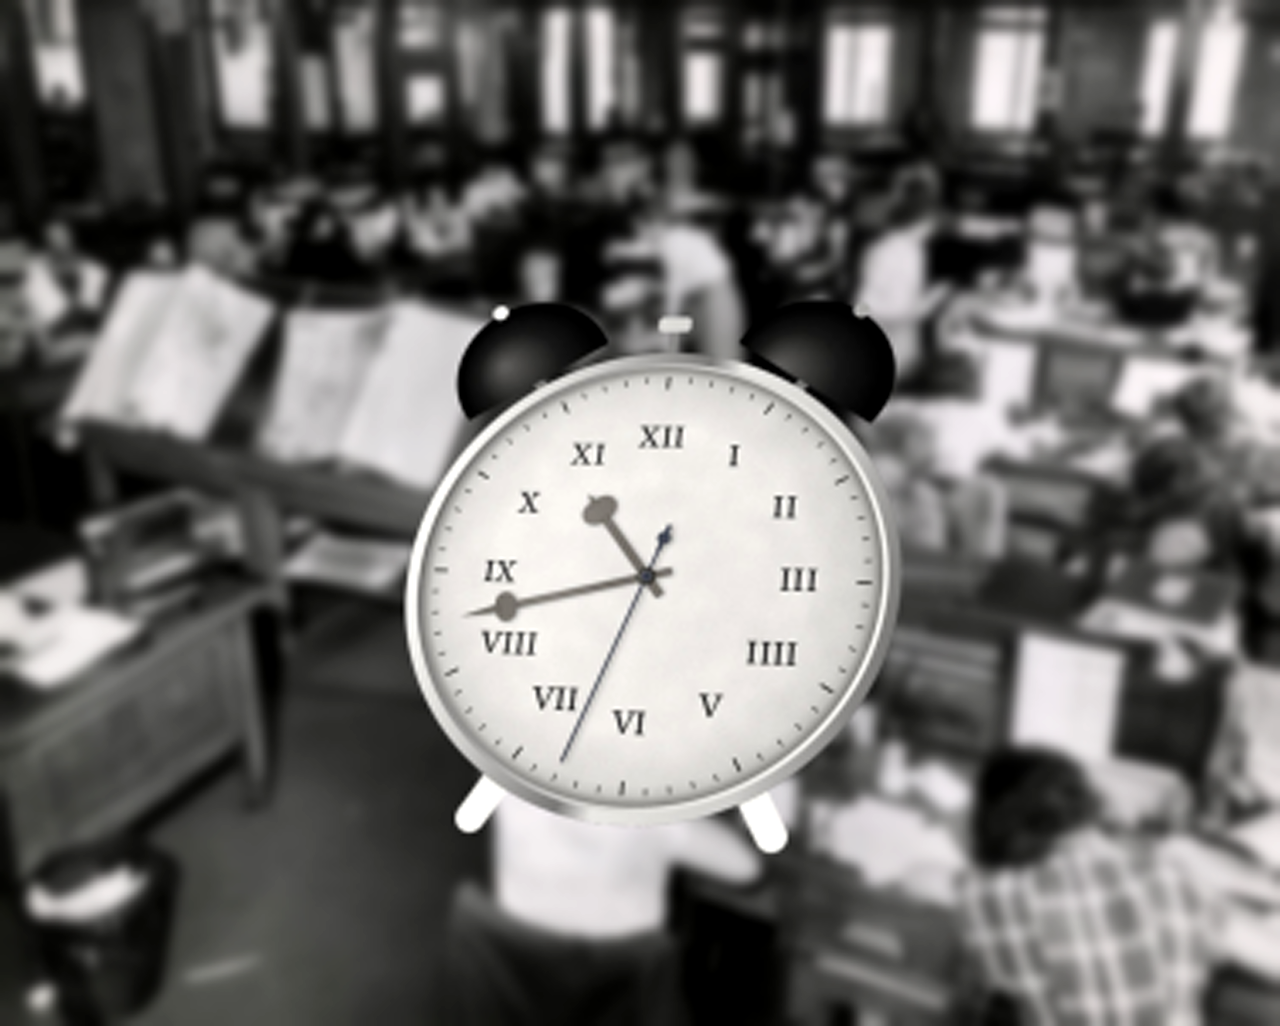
10:42:33
